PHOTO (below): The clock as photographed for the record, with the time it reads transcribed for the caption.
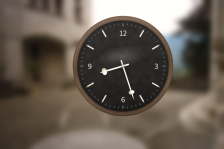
8:27
